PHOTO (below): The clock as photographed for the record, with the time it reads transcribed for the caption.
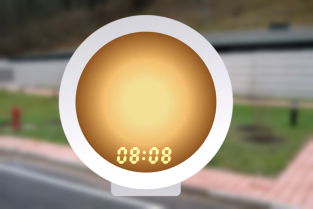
8:08
